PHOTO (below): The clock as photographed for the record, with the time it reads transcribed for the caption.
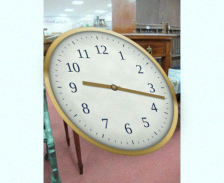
9:17
